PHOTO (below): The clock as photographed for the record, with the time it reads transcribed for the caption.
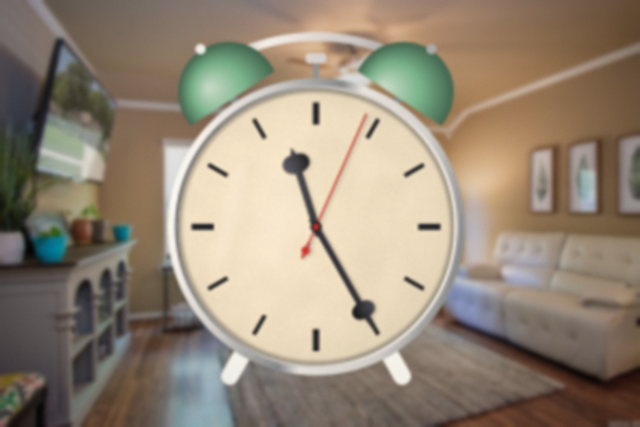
11:25:04
